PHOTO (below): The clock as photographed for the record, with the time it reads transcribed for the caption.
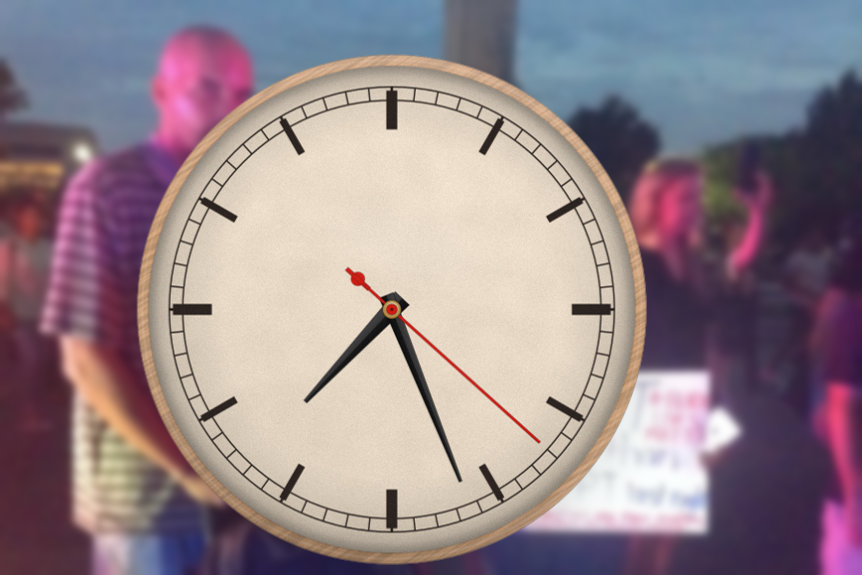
7:26:22
